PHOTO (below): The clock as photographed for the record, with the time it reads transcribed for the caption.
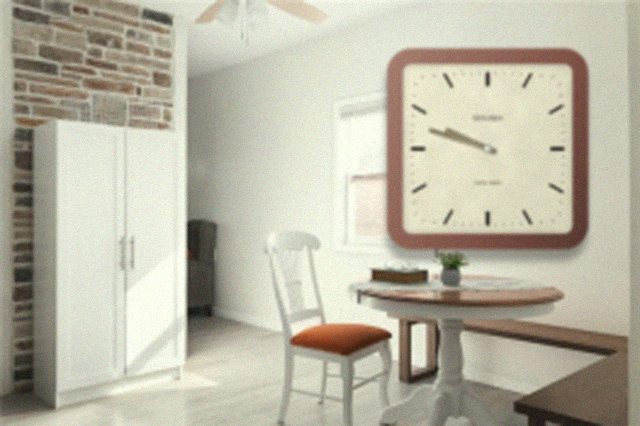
9:48
